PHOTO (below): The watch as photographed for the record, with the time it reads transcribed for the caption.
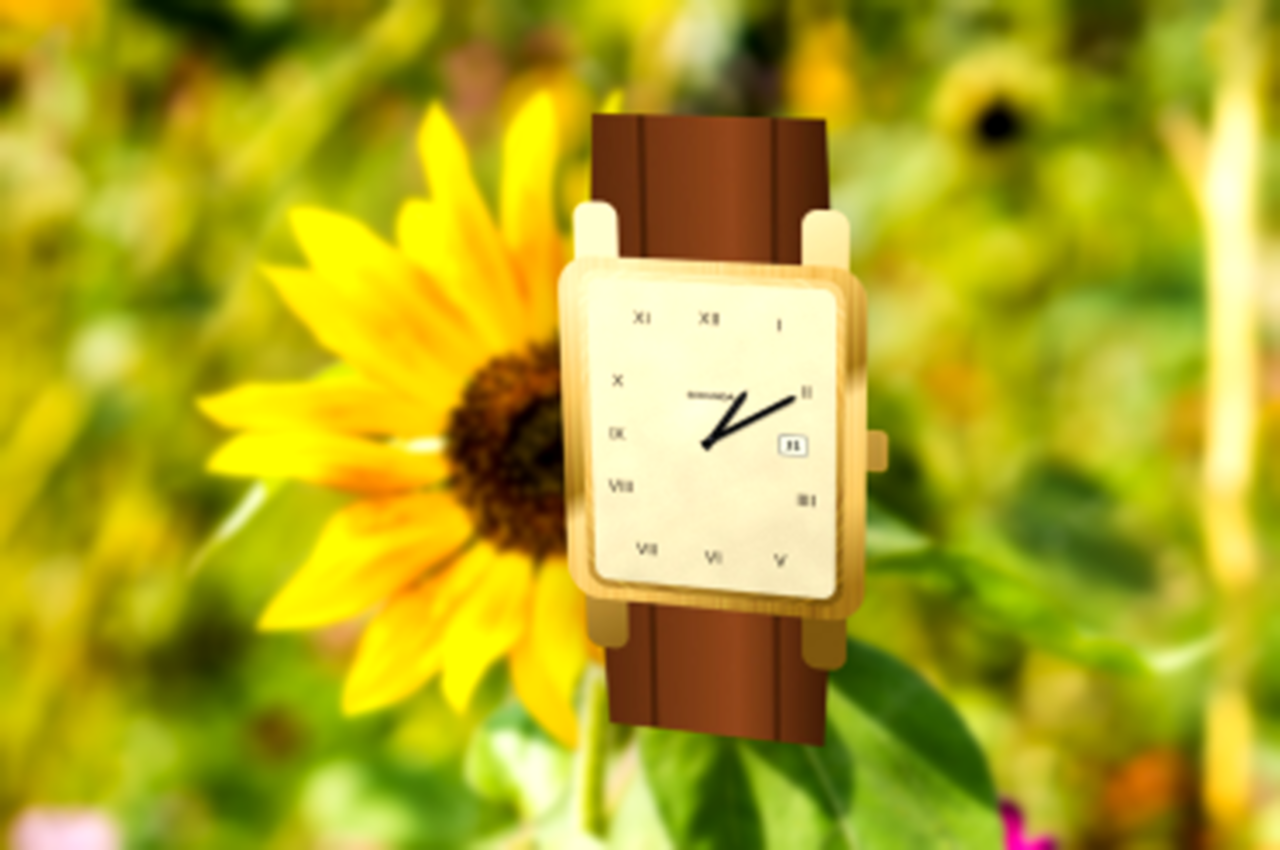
1:10
